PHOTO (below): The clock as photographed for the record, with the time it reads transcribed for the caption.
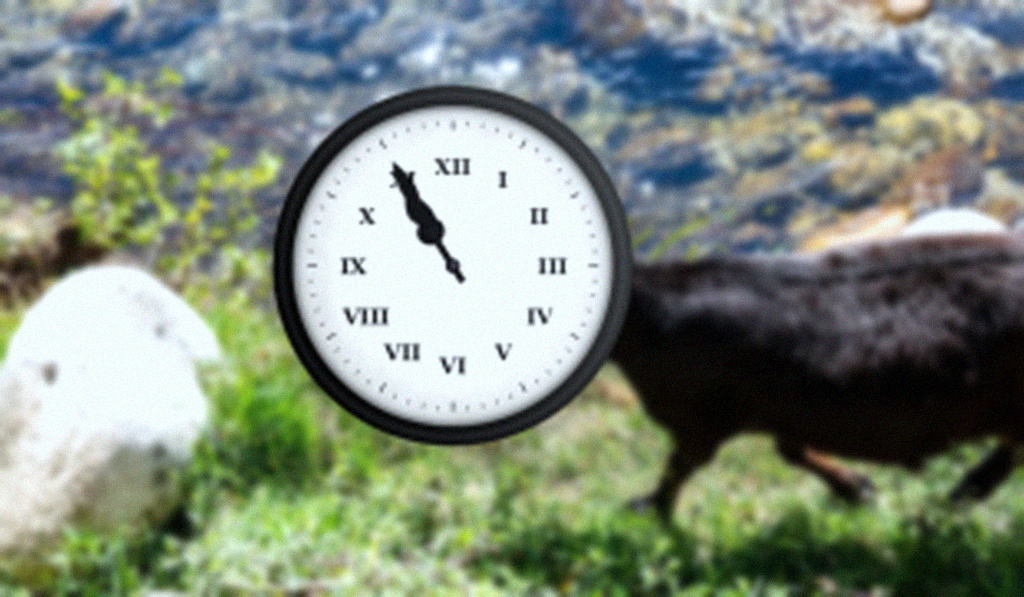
10:55
